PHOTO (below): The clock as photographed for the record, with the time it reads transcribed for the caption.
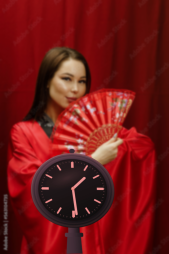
1:29
